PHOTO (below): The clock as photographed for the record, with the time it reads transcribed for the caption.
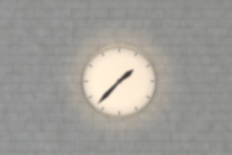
1:37
